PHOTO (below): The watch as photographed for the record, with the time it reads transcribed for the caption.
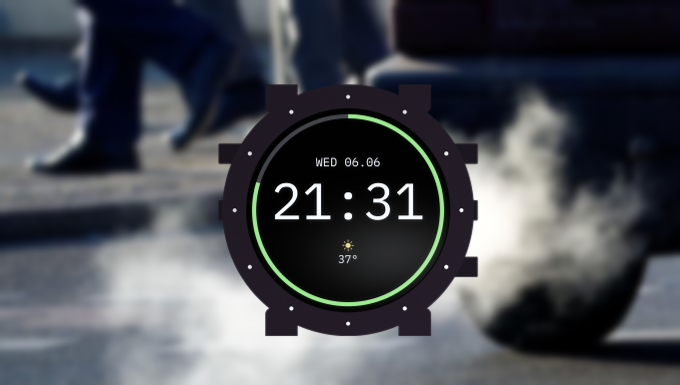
21:31
